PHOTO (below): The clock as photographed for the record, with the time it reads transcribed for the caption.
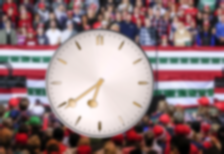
6:39
